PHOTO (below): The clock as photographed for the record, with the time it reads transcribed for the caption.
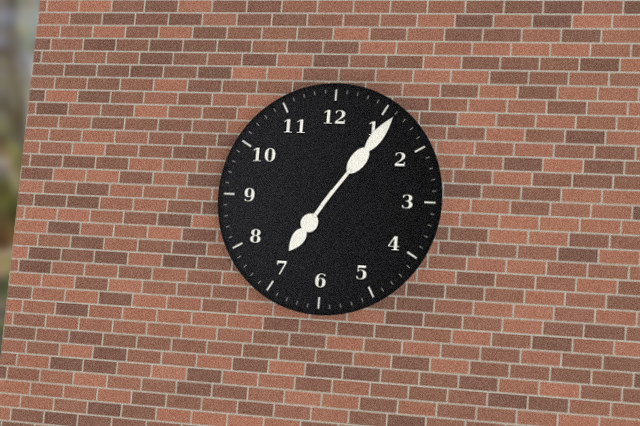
7:06
